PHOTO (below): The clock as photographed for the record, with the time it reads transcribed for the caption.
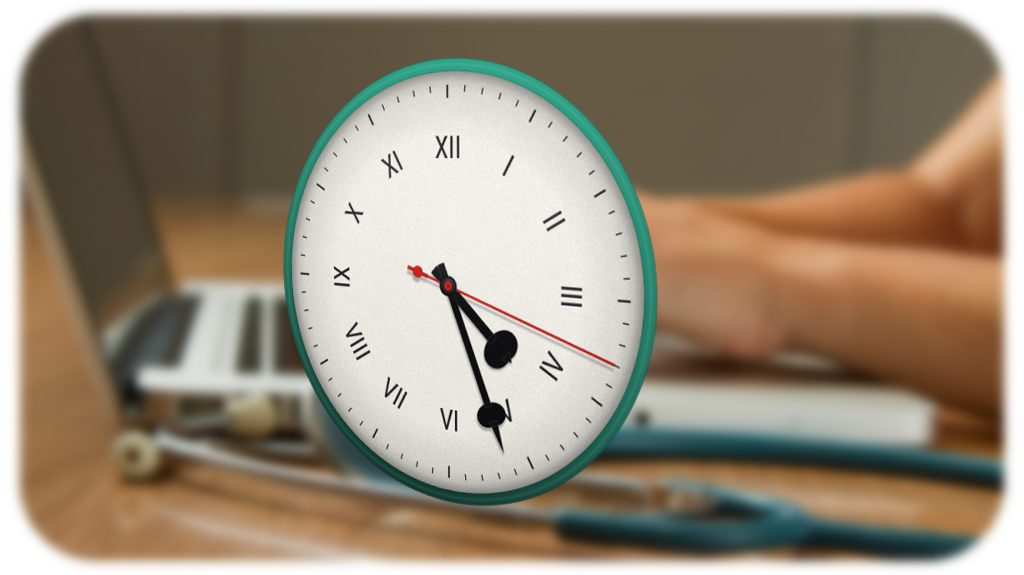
4:26:18
